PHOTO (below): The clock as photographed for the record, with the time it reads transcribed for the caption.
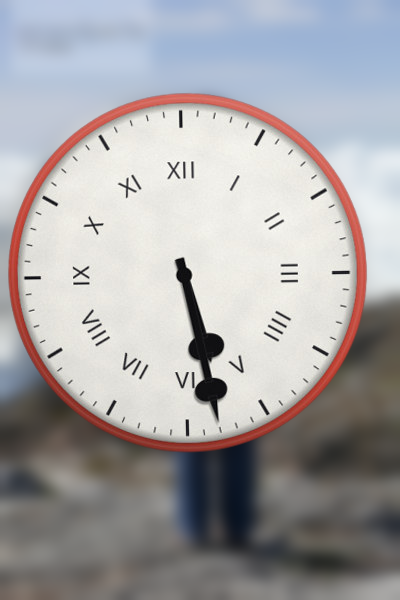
5:28
